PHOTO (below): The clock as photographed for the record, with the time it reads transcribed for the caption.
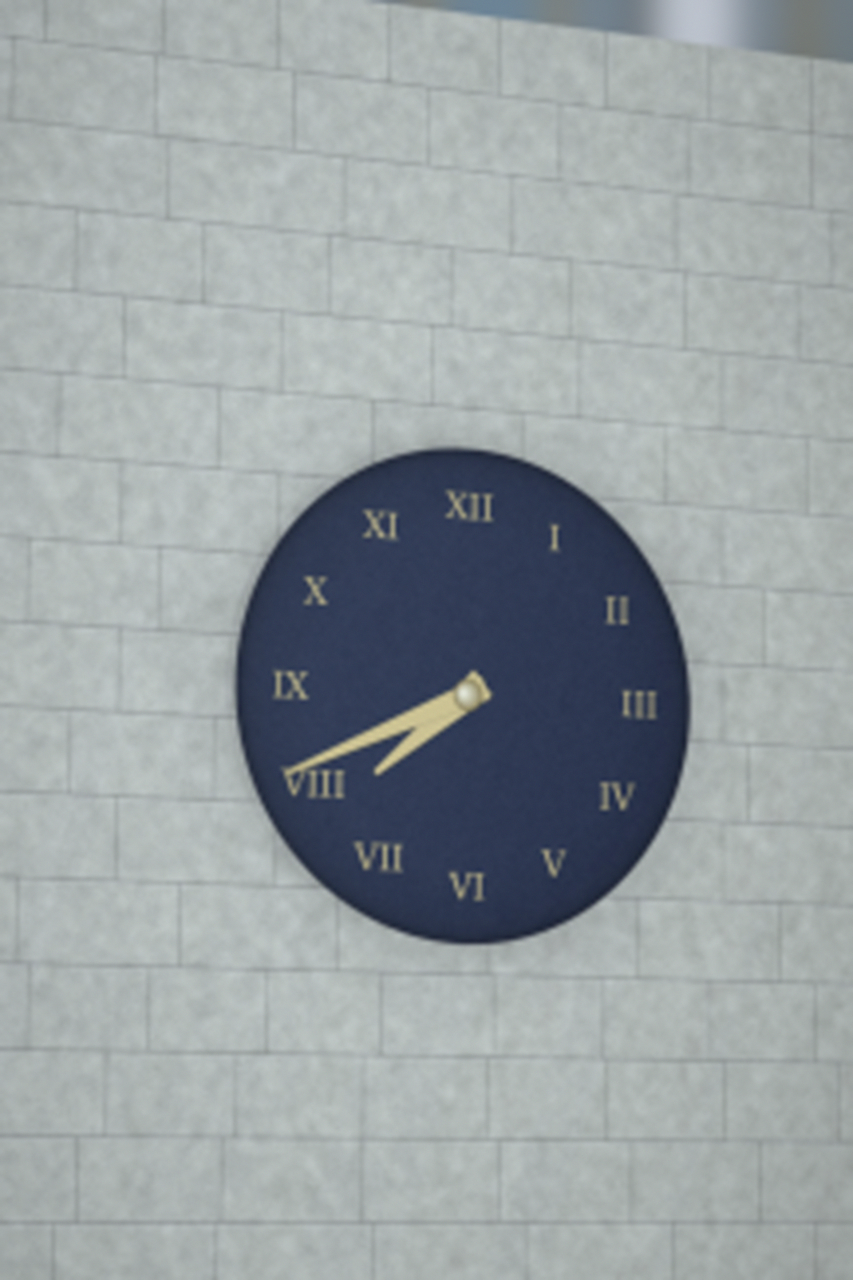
7:41
